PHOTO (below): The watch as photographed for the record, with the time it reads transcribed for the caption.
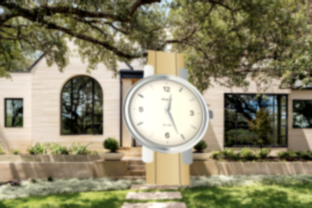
12:26
